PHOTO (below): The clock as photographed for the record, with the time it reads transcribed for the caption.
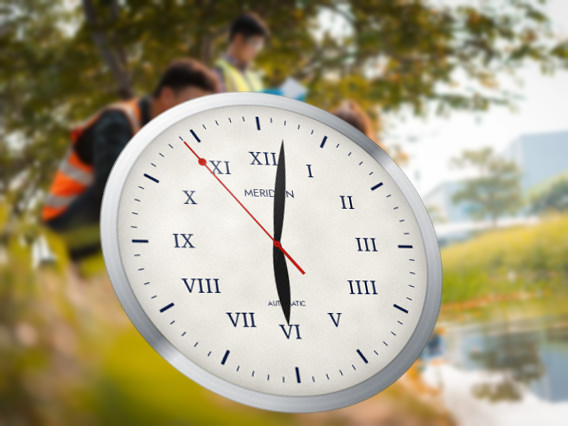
6:01:54
